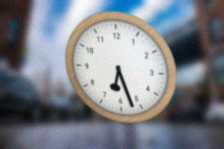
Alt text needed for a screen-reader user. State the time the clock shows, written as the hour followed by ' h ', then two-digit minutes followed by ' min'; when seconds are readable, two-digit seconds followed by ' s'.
6 h 27 min
